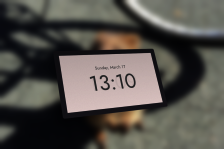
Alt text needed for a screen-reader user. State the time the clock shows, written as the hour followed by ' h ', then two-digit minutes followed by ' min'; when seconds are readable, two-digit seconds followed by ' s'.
13 h 10 min
